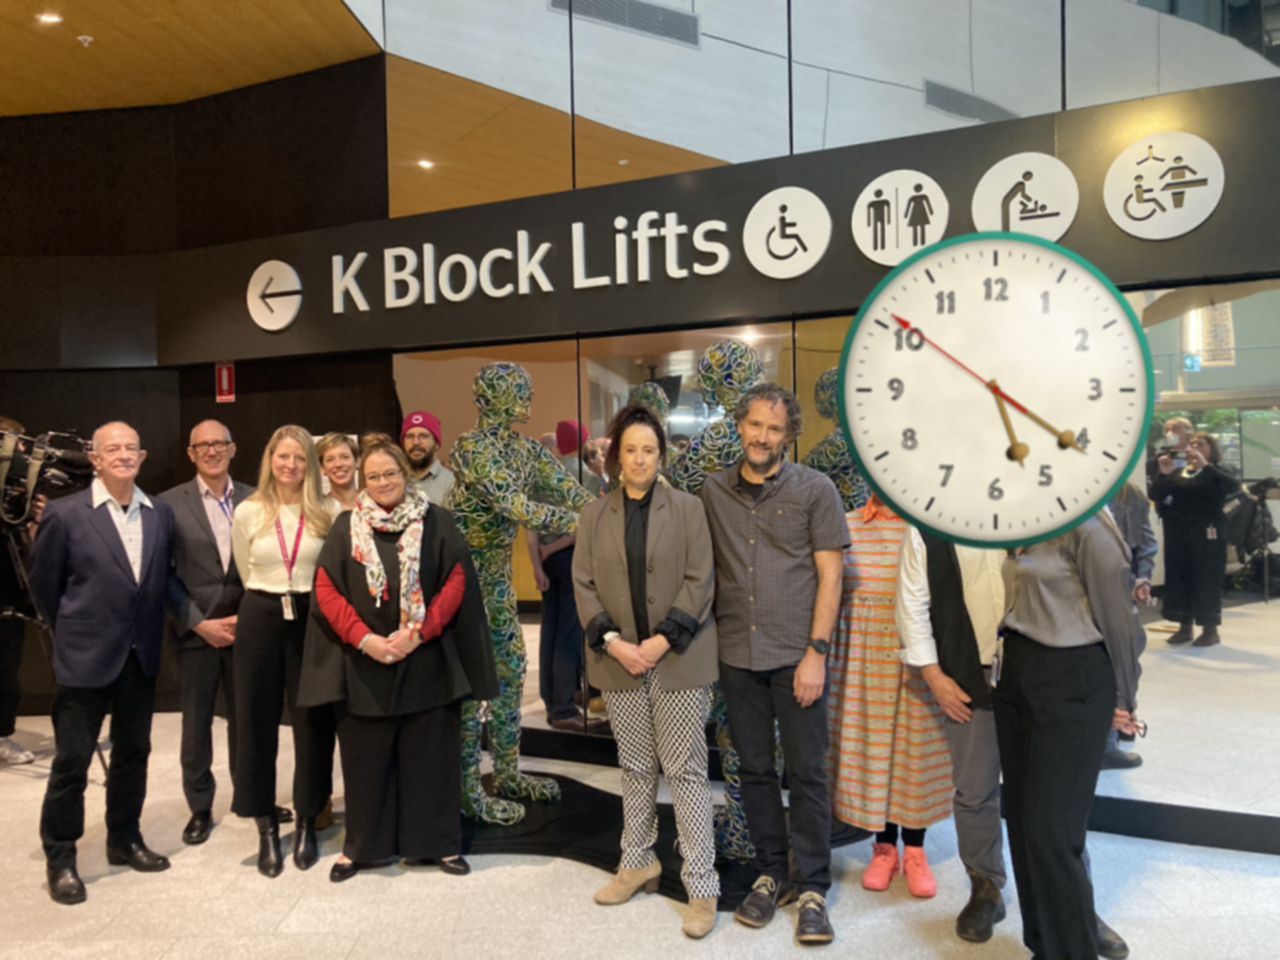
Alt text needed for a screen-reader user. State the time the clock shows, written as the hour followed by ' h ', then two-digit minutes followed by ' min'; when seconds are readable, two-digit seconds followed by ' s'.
5 h 20 min 51 s
